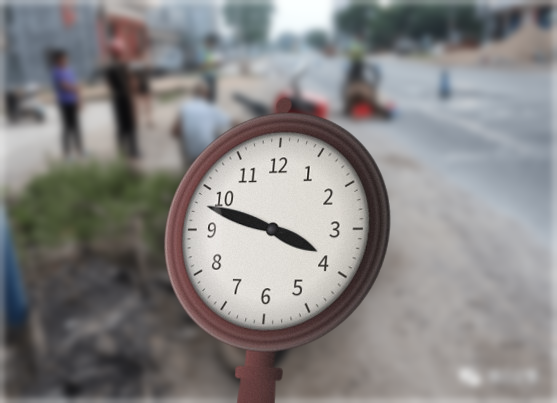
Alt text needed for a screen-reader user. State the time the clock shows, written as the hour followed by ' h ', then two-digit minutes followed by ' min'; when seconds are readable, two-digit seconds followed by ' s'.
3 h 48 min
